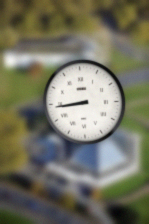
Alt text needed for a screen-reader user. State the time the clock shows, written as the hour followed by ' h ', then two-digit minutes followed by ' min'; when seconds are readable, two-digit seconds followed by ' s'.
8 h 44 min
